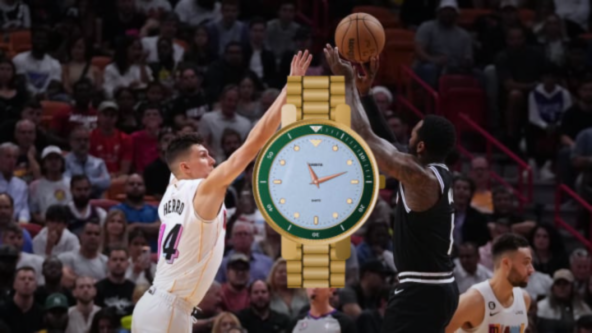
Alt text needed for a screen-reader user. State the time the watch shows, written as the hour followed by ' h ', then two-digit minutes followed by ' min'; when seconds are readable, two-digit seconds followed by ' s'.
11 h 12 min
